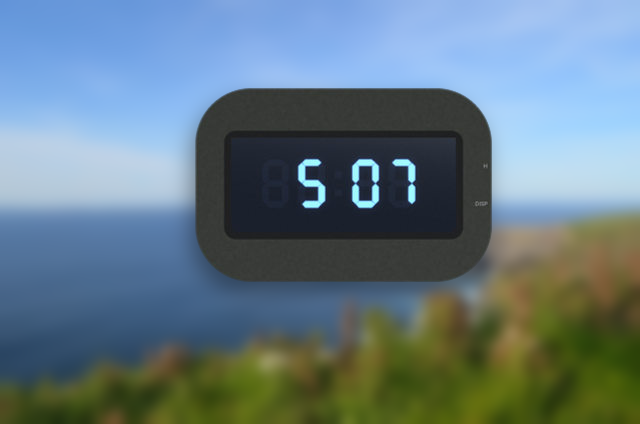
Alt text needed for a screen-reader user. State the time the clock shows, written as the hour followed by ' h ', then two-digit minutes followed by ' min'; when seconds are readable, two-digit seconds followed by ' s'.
5 h 07 min
